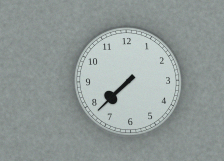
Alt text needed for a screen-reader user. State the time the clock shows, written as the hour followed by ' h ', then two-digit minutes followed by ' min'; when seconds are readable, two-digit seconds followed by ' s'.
7 h 38 min
